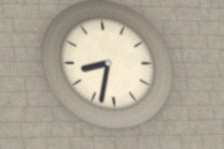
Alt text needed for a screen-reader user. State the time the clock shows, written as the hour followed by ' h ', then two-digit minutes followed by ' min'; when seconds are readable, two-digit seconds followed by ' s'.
8 h 33 min
